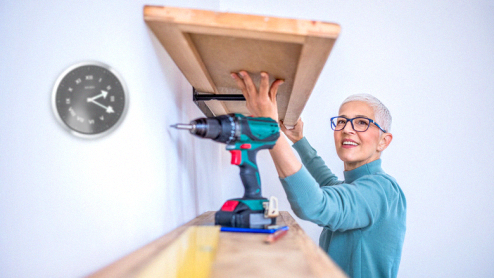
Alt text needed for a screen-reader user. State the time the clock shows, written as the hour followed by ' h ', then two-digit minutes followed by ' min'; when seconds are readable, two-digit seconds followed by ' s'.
2 h 20 min
